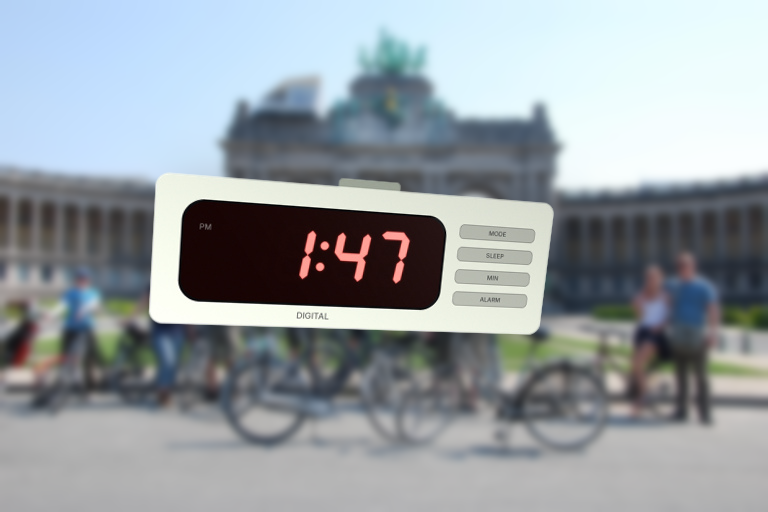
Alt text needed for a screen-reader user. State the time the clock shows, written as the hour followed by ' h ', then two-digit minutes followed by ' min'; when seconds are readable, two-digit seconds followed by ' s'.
1 h 47 min
